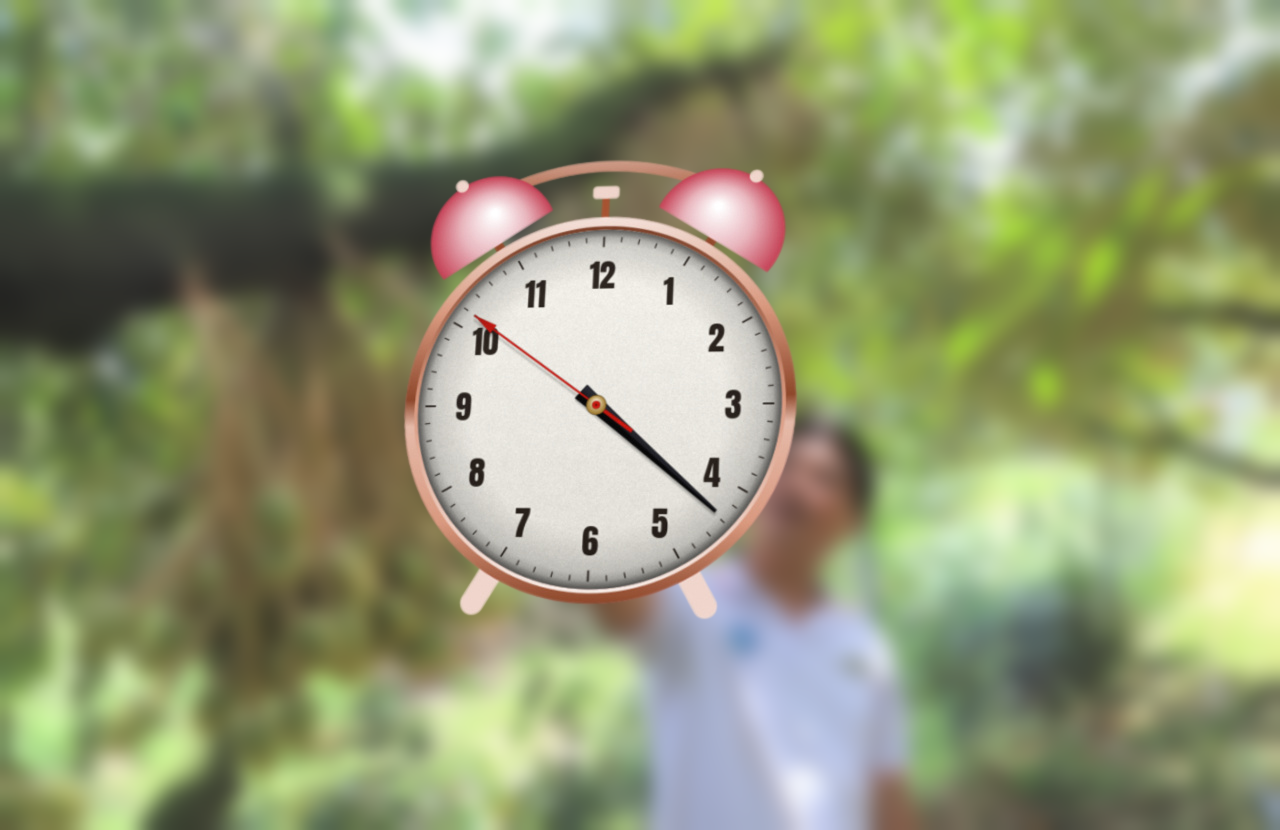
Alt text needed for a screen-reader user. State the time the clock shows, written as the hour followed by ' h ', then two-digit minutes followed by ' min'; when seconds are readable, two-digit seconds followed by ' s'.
4 h 21 min 51 s
